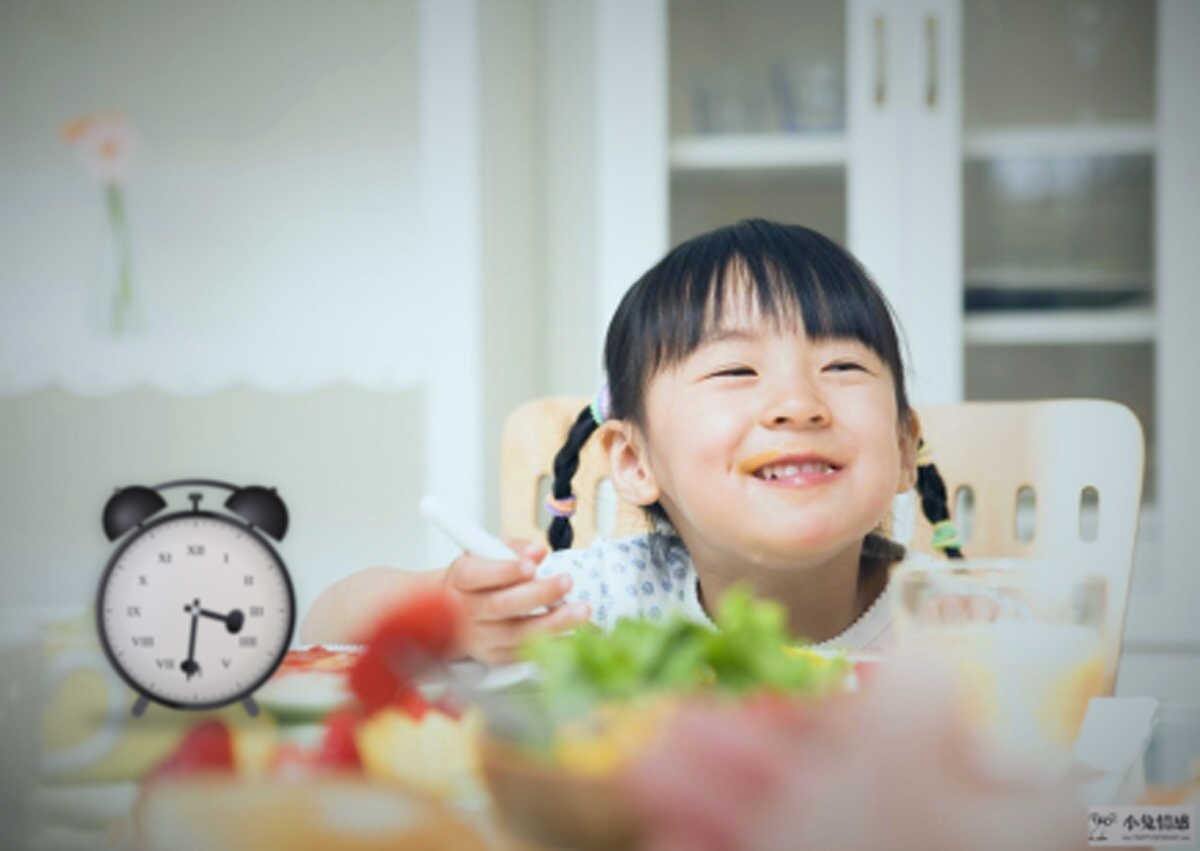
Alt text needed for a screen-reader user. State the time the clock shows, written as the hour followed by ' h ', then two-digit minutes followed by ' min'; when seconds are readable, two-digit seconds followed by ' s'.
3 h 31 min
